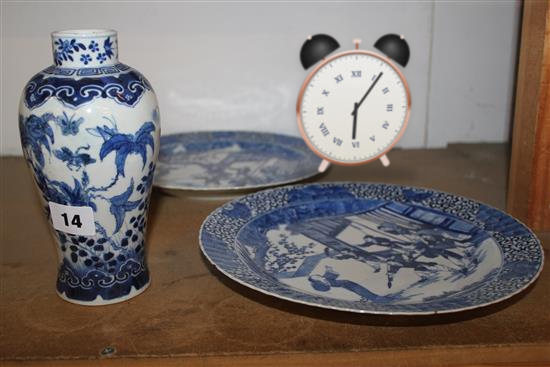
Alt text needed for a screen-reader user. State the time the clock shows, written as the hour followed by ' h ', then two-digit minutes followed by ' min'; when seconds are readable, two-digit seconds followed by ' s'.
6 h 06 min
